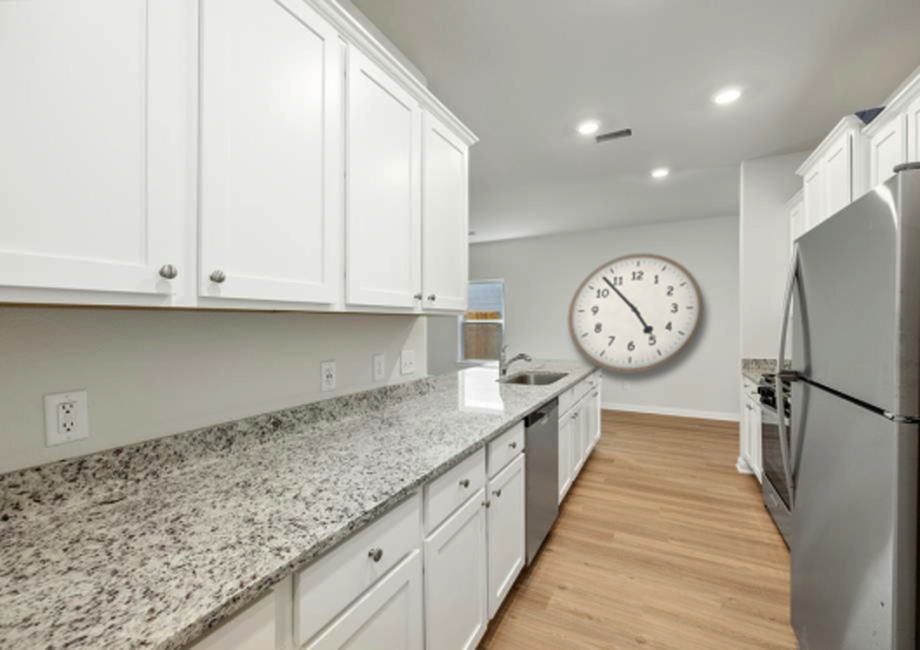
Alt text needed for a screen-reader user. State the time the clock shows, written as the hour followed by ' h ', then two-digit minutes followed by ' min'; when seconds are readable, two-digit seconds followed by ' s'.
4 h 53 min
